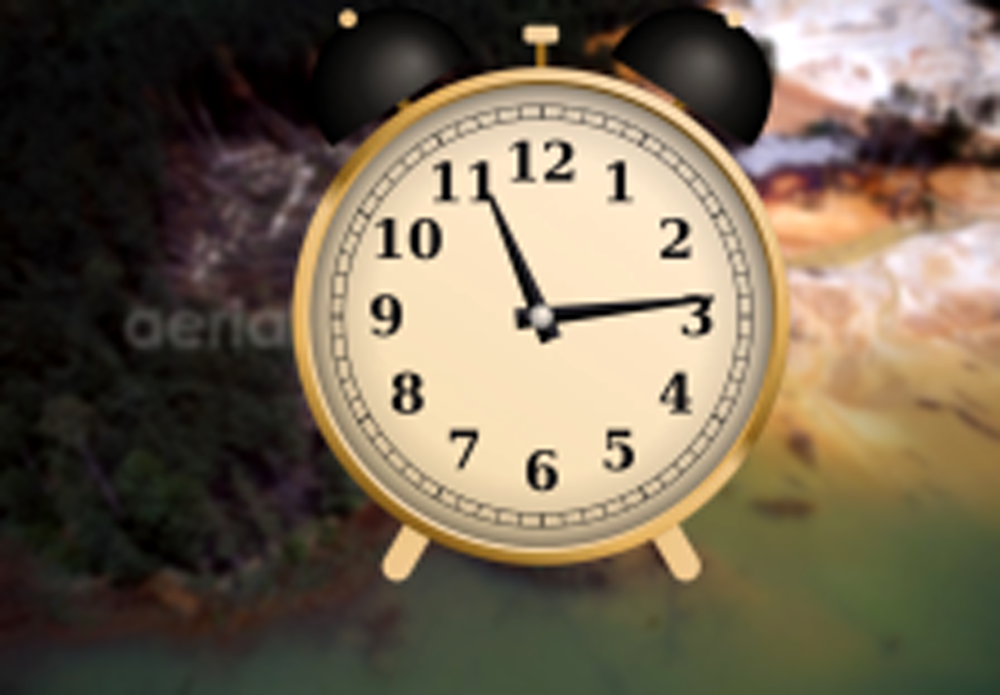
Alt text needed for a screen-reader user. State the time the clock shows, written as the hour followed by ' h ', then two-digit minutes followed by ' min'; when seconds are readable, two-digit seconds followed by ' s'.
11 h 14 min
